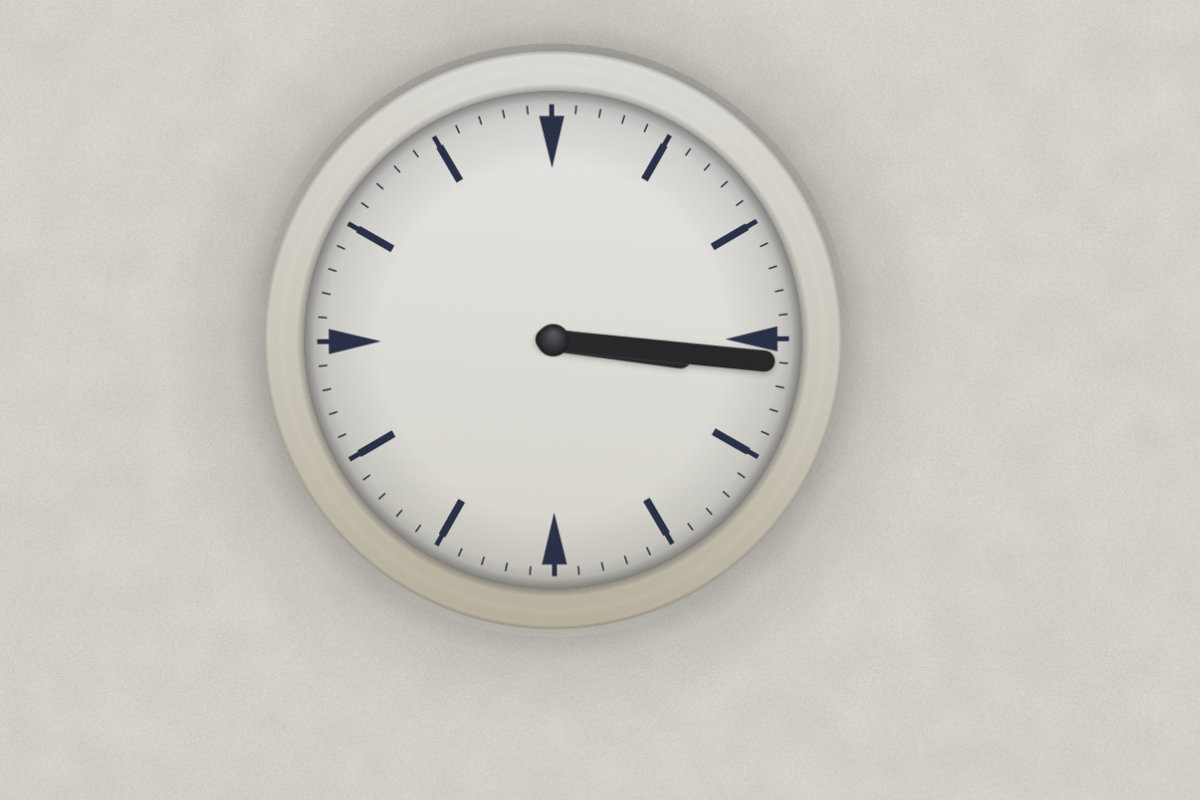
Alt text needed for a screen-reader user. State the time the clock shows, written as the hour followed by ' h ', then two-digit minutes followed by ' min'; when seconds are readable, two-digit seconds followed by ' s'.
3 h 16 min
